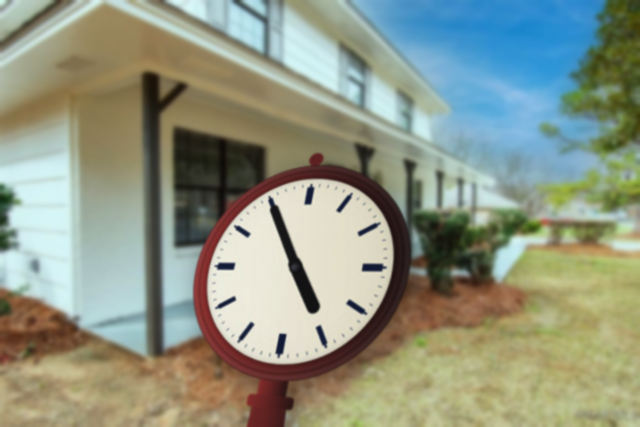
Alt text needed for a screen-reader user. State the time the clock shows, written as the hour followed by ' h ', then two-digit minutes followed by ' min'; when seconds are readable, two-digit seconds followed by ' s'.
4 h 55 min
